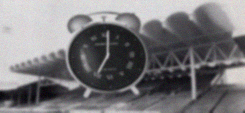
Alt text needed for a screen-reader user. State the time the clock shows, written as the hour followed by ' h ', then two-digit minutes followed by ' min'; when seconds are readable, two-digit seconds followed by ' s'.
7 h 01 min
